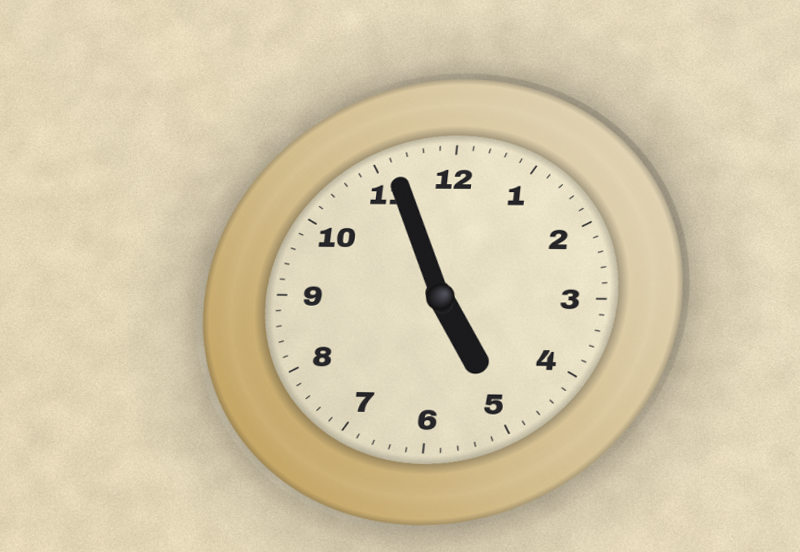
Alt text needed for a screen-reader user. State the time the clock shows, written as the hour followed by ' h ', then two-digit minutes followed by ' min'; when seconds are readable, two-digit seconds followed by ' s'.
4 h 56 min
